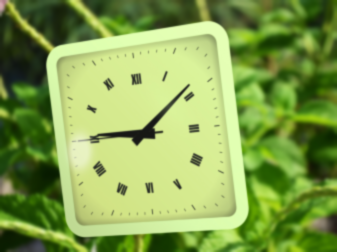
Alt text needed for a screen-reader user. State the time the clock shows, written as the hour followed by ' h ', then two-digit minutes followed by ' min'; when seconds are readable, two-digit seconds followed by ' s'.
9 h 08 min 45 s
